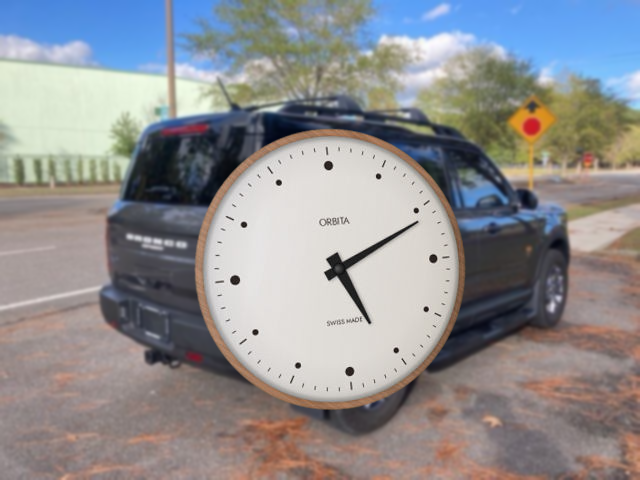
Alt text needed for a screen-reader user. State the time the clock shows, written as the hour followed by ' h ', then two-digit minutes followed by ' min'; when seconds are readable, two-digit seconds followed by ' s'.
5 h 11 min
